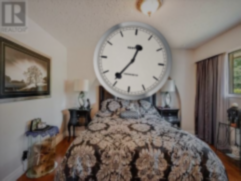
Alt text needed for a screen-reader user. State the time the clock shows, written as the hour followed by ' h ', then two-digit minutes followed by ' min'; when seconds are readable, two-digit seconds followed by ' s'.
12 h 36 min
